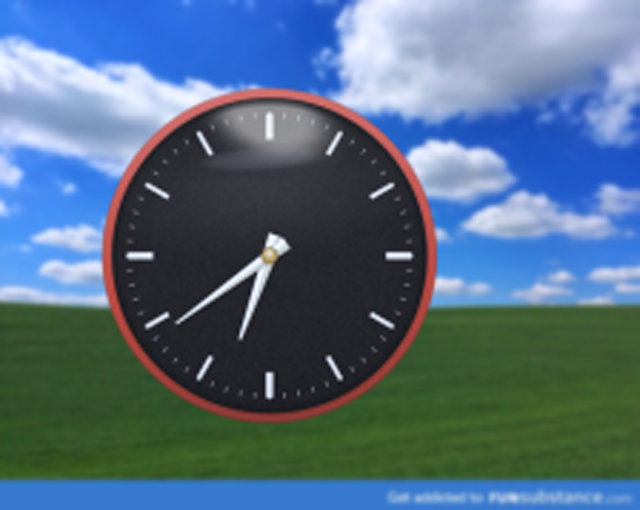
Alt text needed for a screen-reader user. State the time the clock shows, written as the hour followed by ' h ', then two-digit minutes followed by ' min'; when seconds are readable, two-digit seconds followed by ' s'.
6 h 39 min
